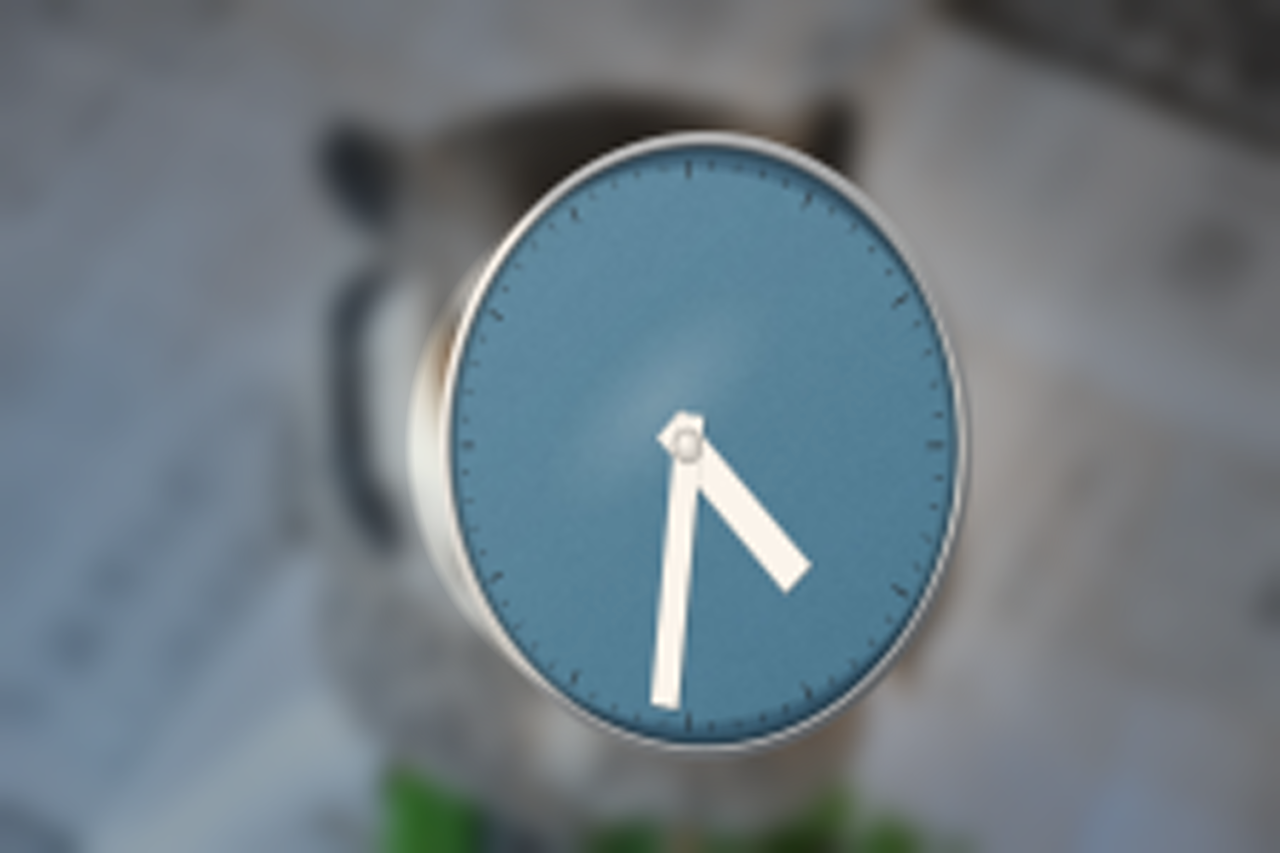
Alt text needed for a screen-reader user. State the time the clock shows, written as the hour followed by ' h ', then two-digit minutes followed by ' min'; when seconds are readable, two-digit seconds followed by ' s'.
4 h 31 min
